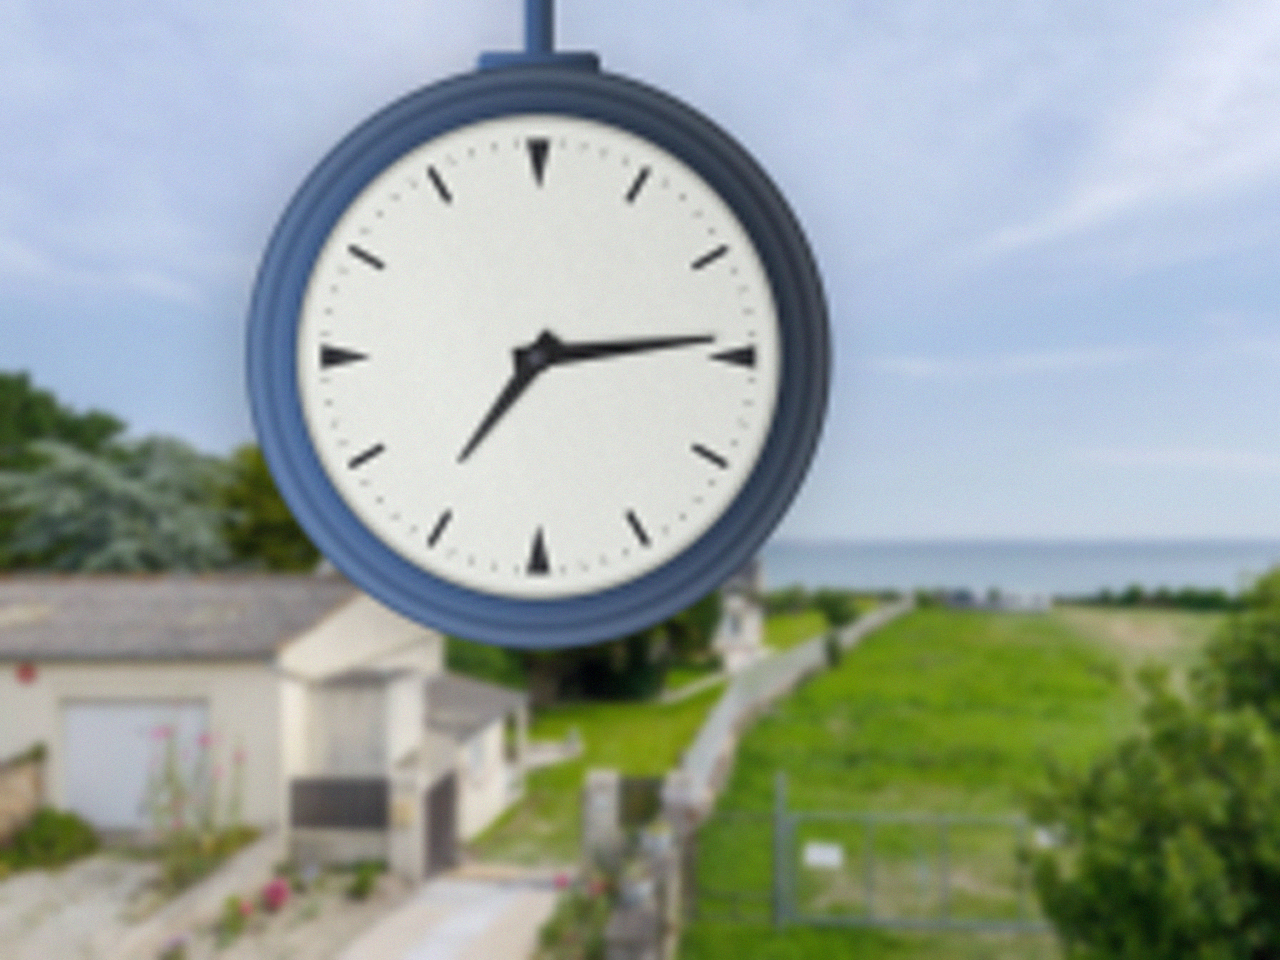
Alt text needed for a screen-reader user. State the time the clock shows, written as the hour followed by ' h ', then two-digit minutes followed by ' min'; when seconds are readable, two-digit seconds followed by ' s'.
7 h 14 min
